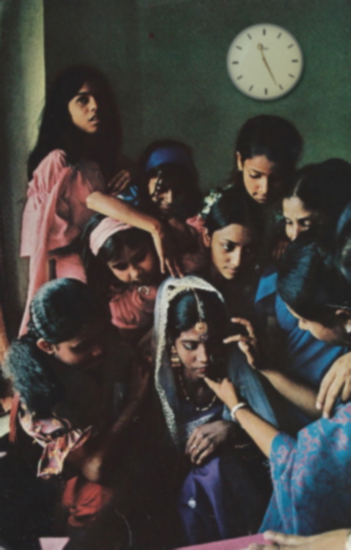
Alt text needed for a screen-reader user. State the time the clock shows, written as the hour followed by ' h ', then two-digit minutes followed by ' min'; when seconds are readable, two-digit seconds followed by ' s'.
11 h 26 min
